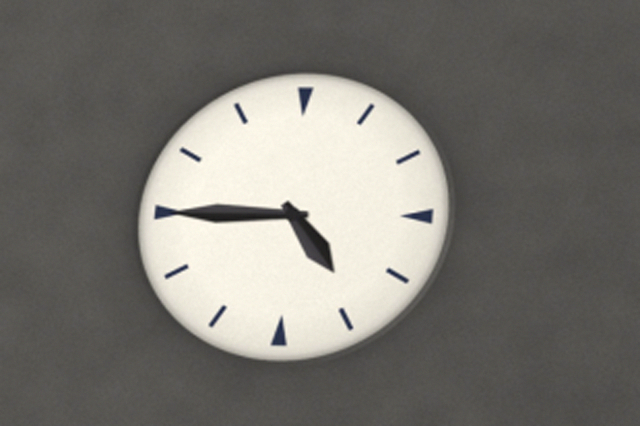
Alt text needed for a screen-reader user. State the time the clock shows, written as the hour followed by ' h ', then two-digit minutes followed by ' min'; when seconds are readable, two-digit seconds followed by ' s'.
4 h 45 min
